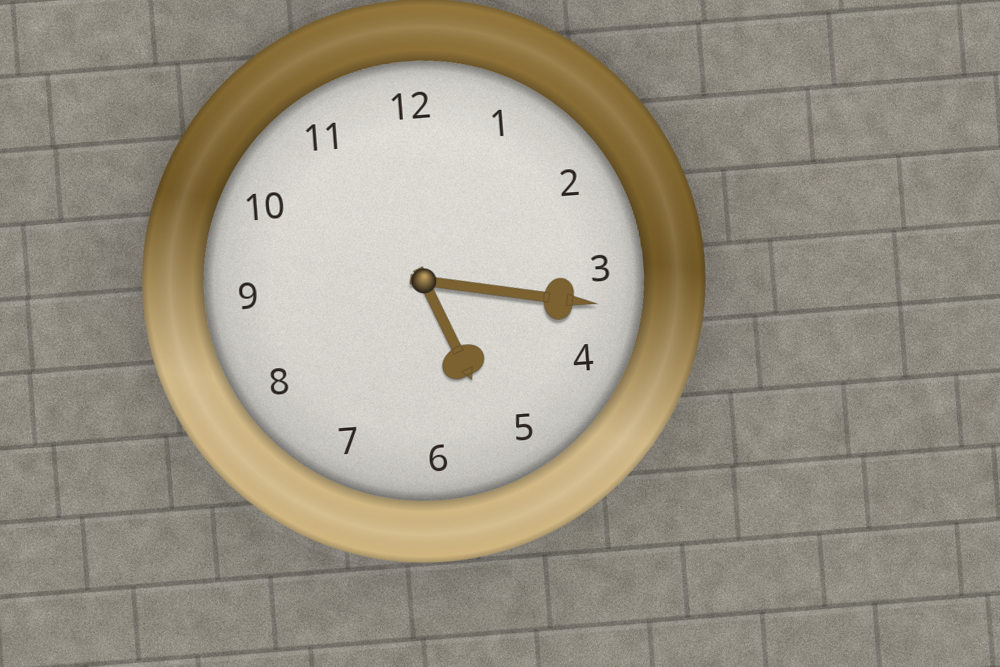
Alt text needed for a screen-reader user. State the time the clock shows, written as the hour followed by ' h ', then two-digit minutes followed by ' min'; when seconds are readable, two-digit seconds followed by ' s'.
5 h 17 min
